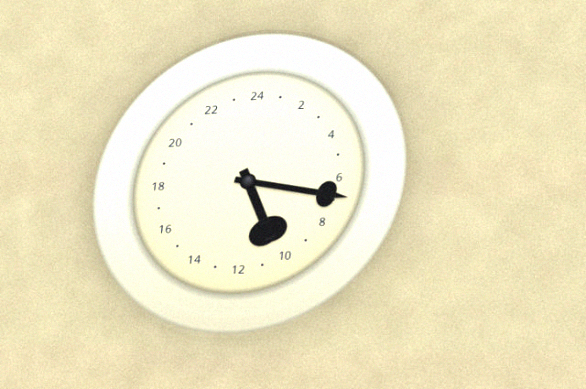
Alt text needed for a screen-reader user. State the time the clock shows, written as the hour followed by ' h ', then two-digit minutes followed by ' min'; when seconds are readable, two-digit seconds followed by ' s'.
10 h 17 min
